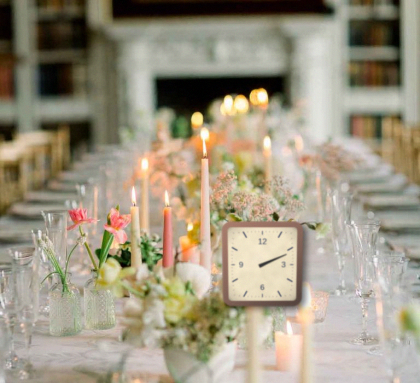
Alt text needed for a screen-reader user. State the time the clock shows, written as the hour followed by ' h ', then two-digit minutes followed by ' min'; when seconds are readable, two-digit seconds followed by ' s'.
2 h 11 min
